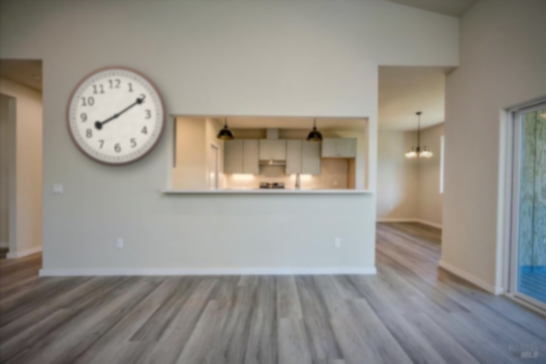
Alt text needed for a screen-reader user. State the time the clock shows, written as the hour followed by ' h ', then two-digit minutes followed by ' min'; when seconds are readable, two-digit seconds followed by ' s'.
8 h 10 min
